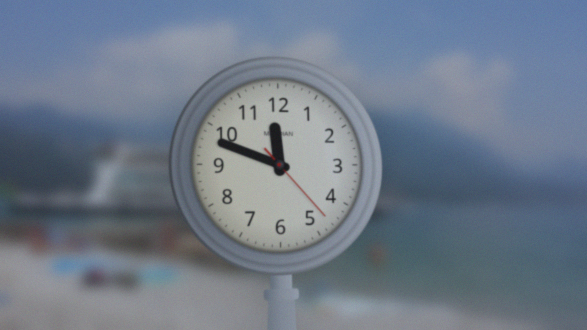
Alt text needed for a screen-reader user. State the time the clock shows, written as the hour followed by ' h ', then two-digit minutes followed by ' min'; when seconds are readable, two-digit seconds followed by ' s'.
11 h 48 min 23 s
